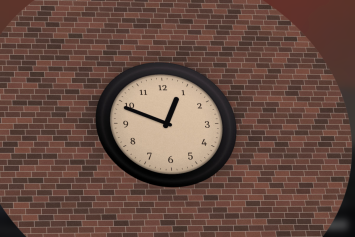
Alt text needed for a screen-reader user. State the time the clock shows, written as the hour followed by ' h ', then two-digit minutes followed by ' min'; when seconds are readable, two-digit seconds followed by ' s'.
12 h 49 min
